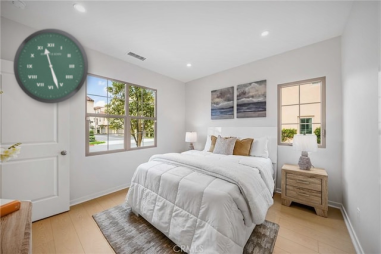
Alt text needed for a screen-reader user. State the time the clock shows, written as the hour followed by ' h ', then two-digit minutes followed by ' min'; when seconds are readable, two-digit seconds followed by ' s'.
11 h 27 min
